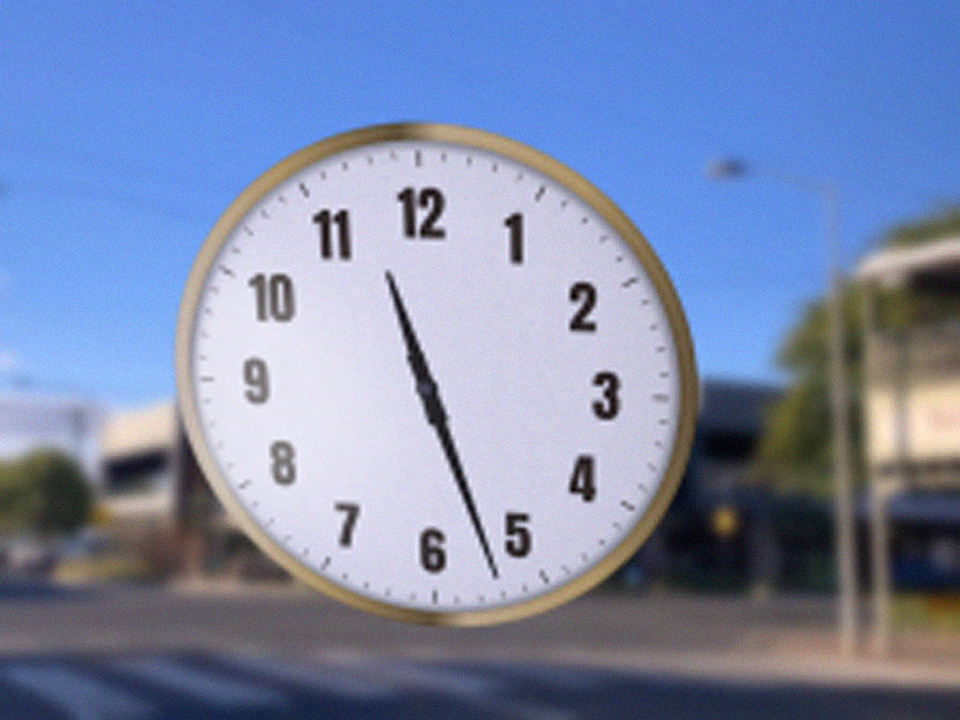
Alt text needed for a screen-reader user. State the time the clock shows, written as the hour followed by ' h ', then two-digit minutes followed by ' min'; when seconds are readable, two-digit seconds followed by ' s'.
11 h 27 min
